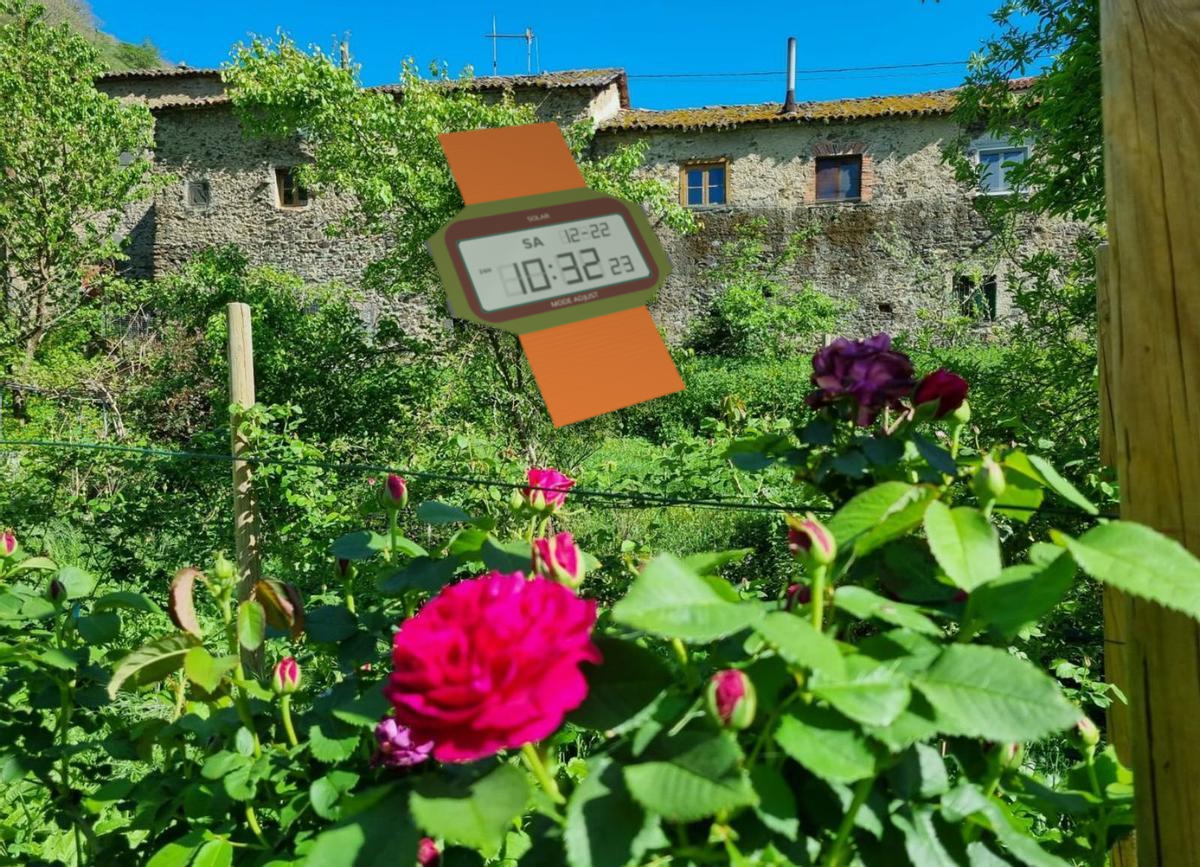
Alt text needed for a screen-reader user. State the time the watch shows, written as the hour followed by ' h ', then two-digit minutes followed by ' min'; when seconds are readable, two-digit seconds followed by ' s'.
10 h 32 min 23 s
